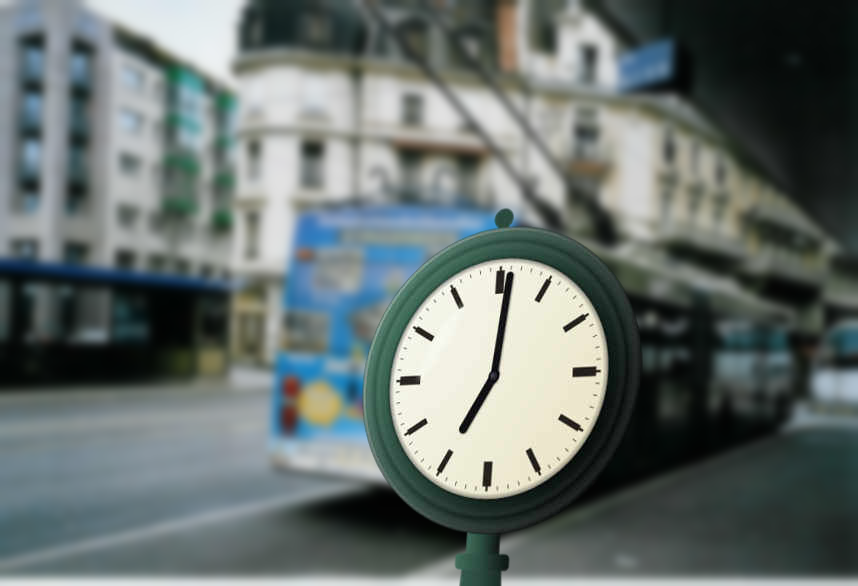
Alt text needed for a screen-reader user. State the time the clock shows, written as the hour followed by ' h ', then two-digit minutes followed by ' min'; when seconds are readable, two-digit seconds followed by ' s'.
7 h 01 min
